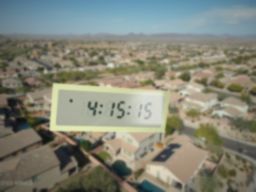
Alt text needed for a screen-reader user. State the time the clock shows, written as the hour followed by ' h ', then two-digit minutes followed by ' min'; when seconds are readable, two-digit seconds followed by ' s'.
4 h 15 min 15 s
